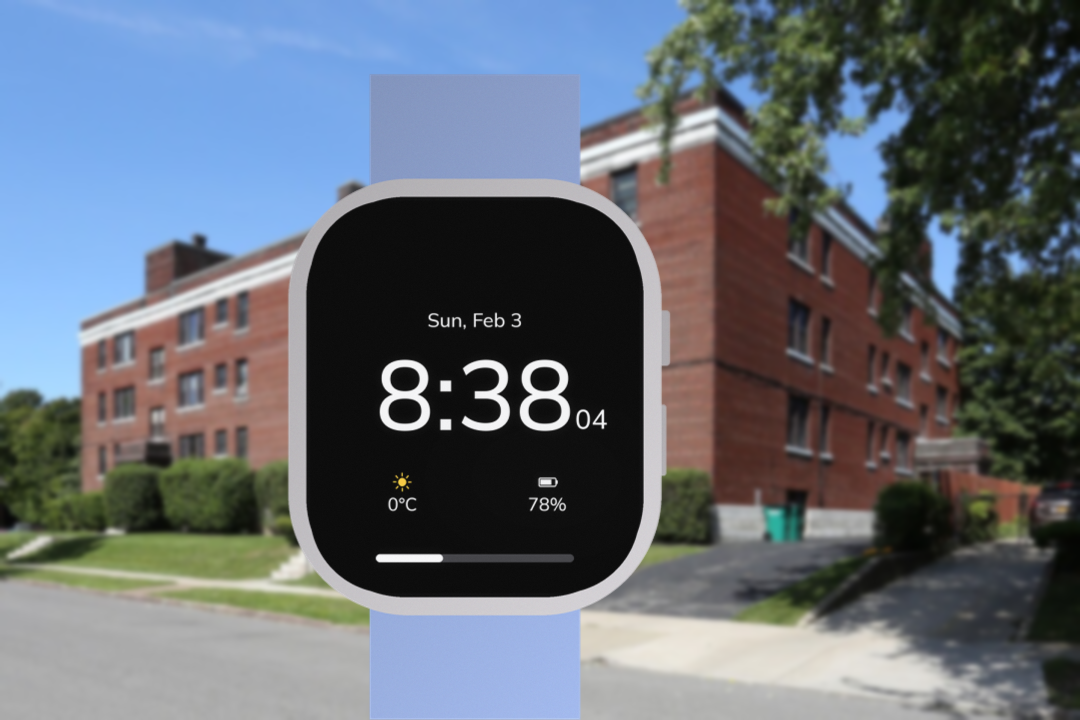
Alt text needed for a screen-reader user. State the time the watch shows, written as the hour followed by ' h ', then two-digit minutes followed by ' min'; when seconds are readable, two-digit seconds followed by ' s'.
8 h 38 min 04 s
